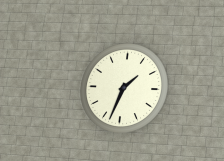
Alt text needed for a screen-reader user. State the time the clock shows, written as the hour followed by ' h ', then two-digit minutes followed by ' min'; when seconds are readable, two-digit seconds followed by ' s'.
1 h 33 min
